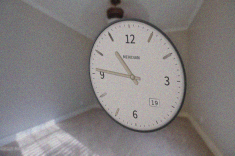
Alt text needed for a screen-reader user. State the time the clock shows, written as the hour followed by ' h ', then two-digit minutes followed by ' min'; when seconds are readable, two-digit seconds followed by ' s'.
10 h 46 min
